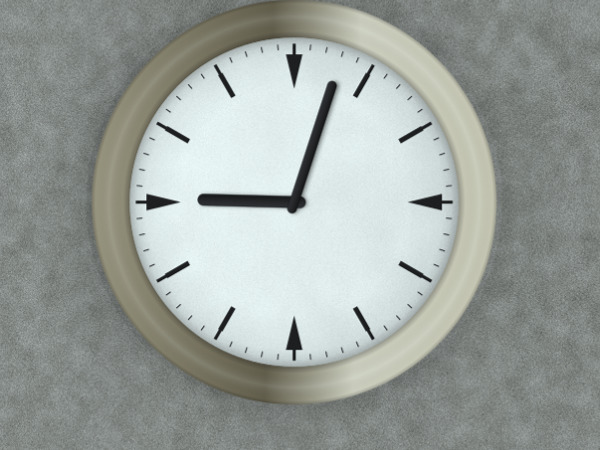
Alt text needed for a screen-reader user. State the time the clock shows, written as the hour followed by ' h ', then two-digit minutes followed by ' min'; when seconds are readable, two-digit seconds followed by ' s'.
9 h 03 min
